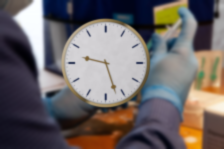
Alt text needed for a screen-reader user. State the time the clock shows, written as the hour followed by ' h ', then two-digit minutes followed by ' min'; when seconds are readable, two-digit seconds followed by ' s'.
9 h 27 min
